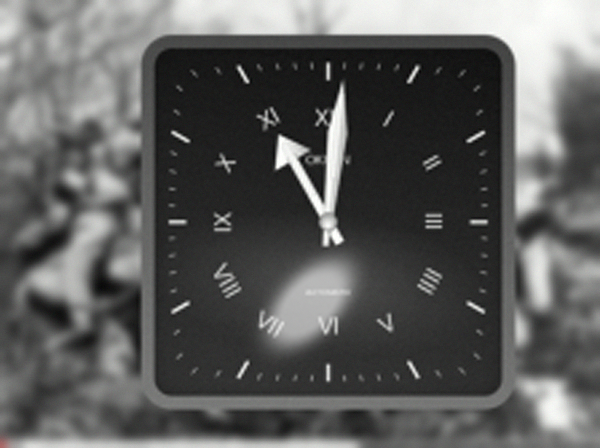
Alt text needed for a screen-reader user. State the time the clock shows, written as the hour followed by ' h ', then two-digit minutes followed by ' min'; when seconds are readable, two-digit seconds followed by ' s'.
11 h 01 min
